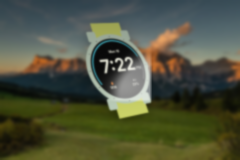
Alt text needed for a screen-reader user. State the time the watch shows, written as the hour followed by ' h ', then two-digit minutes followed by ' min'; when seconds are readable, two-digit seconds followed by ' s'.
7 h 22 min
